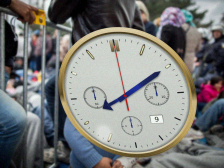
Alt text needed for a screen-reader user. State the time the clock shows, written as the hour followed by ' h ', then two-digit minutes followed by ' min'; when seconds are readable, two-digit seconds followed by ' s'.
8 h 10 min
